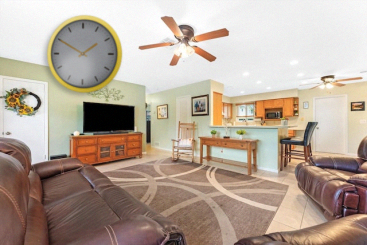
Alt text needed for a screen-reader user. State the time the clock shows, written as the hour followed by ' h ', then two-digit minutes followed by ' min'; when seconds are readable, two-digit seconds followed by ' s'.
1 h 50 min
